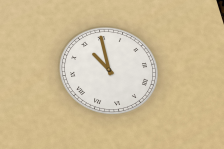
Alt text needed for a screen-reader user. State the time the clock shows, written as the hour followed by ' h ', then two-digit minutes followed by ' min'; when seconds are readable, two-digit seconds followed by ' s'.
11 h 00 min
